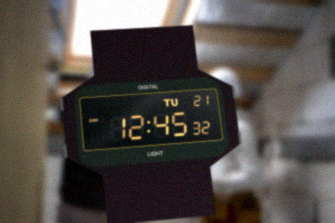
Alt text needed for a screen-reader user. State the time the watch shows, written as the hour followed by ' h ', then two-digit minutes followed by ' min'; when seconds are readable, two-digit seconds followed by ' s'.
12 h 45 min 32 s
